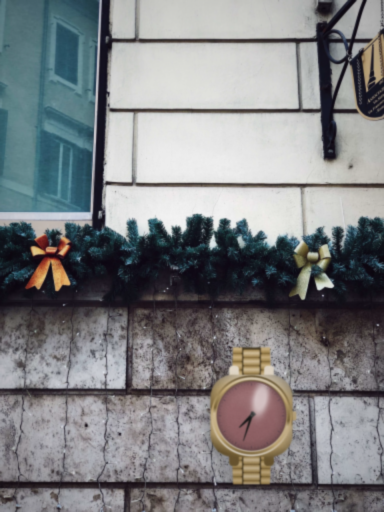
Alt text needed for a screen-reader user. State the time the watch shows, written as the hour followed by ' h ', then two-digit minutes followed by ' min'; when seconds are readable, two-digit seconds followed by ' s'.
7 h 33 min
